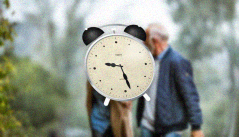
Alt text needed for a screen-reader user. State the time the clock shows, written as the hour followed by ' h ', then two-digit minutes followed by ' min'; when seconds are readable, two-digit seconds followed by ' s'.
9 h 28 min
